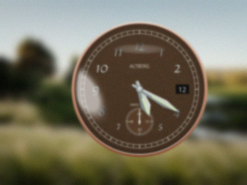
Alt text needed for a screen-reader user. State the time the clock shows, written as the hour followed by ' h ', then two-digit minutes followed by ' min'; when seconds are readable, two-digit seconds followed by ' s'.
5 h 20 min
